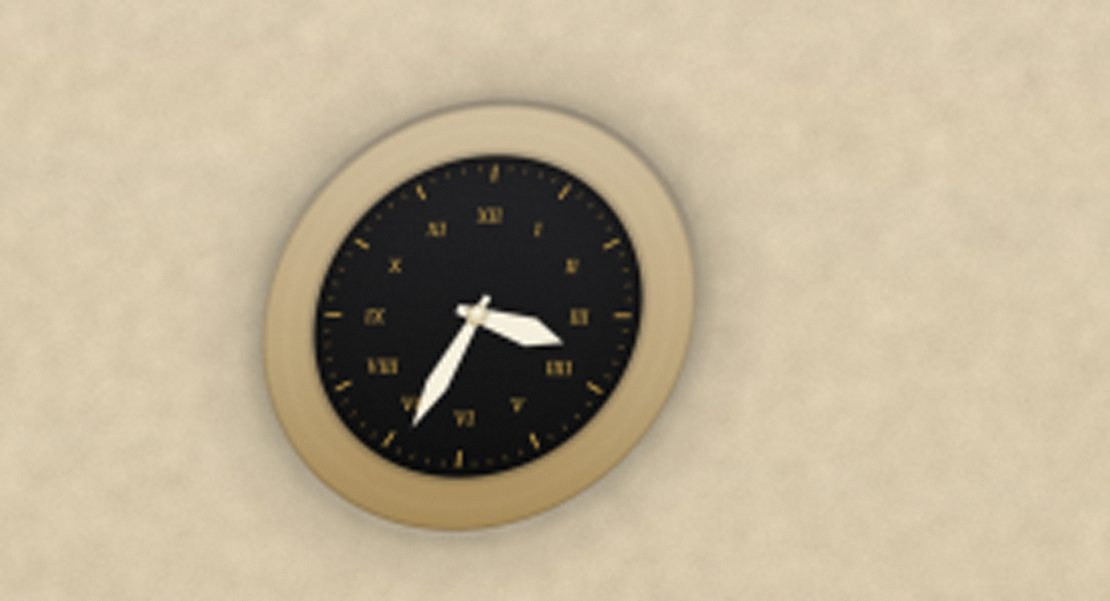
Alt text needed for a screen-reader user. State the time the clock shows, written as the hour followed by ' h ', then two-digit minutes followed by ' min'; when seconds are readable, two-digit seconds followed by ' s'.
3 h 34 min
